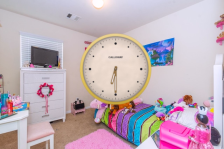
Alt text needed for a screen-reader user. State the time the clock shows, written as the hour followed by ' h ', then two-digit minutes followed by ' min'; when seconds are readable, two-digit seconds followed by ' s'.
6 h 30 min
